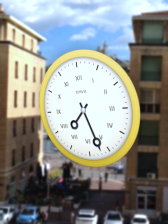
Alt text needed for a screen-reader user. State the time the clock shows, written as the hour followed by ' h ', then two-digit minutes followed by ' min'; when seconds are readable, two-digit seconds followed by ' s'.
7 h 27 min
